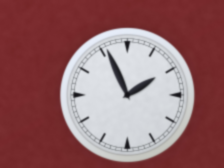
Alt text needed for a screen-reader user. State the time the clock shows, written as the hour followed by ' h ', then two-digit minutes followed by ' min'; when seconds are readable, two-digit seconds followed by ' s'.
1 h 56 min
